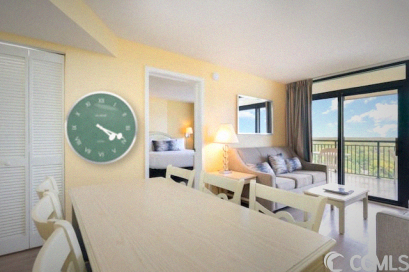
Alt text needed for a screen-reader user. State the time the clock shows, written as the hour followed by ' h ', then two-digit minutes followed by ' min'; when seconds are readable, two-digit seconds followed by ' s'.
4 h 19 min
